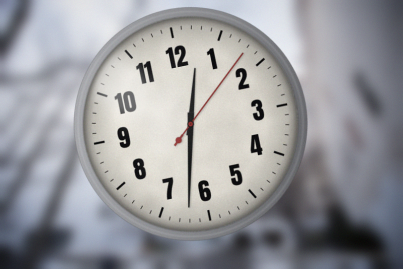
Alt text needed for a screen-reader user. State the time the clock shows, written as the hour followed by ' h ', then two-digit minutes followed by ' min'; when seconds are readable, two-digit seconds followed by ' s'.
12 h 32 min 08 s
